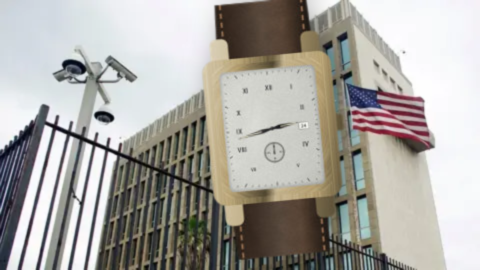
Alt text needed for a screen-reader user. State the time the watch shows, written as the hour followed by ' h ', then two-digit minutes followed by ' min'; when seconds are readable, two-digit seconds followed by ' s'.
2 h 43 min
